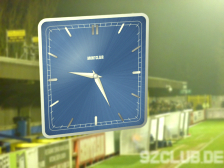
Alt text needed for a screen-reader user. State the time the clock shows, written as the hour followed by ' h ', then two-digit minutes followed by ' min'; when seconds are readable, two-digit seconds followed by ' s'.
9 h 26 min
